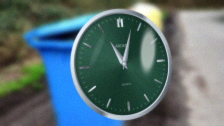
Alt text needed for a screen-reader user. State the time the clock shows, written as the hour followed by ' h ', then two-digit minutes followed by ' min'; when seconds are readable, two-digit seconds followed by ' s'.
11 h 03 min
